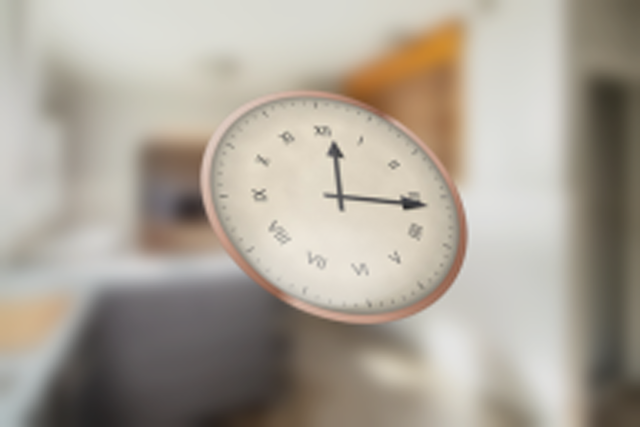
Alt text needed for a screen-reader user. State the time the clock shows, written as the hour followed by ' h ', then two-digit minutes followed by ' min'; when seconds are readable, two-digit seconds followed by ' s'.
12 h 16 min
